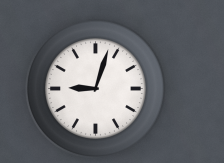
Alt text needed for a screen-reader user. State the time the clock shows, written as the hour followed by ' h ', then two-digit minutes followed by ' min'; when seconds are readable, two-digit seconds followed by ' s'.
9 h 03 min
